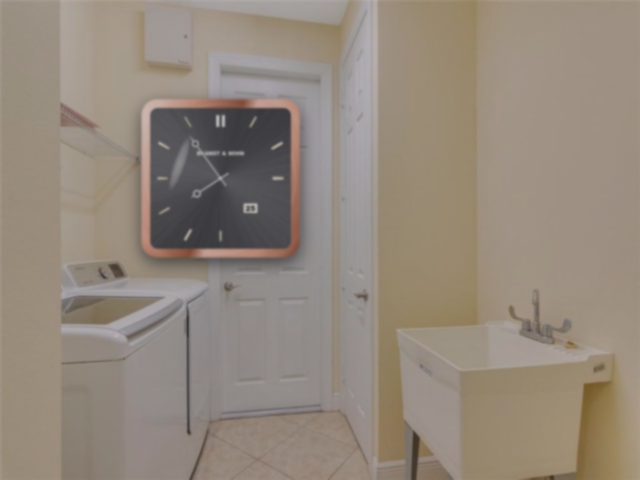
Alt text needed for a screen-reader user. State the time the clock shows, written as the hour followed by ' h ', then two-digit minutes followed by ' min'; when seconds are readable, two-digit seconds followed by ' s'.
7 h 54 min
